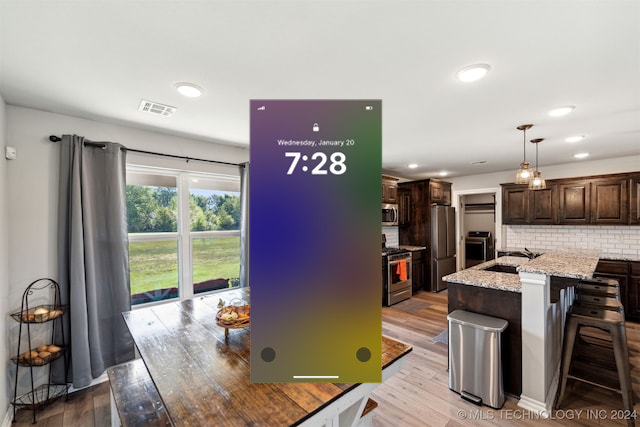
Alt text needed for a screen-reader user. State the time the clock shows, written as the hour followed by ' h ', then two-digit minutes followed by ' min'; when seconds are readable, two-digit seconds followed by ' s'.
7 h 28 min
